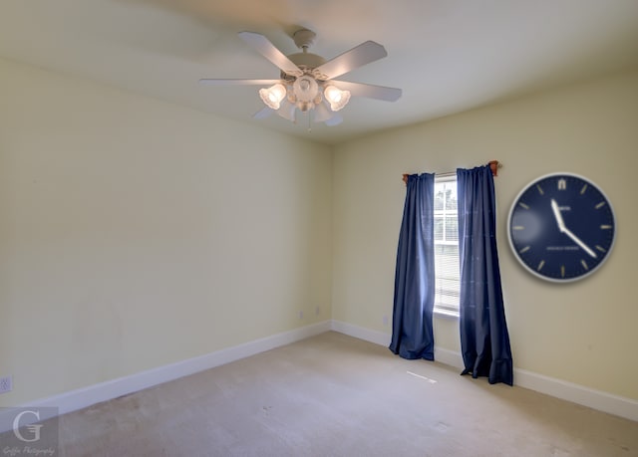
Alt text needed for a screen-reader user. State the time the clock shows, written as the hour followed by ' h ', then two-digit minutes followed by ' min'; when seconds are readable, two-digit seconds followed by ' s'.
11 h 22 min
